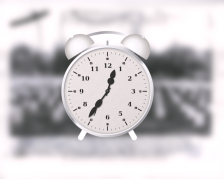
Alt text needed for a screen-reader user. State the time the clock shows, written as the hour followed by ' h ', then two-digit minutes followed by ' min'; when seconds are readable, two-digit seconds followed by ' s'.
12 h 36 min
